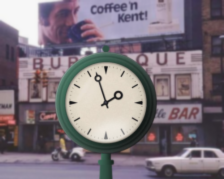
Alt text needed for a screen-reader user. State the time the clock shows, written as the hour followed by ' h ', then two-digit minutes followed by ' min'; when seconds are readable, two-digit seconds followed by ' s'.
1 h 57 min
